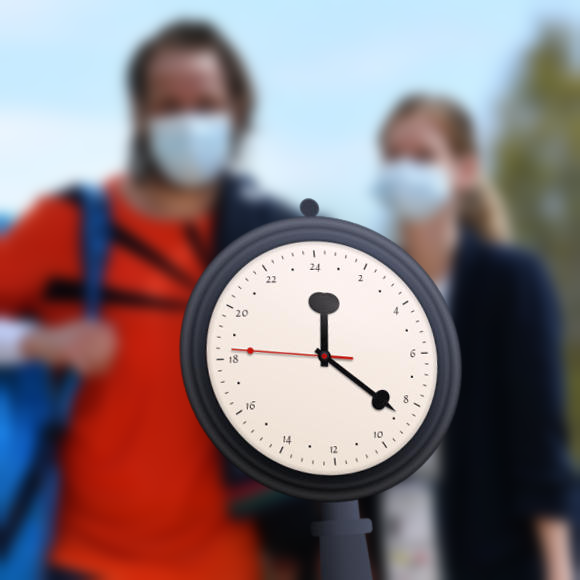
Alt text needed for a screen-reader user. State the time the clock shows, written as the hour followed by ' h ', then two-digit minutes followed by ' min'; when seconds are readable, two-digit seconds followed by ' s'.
0 h 21 min 46 s
